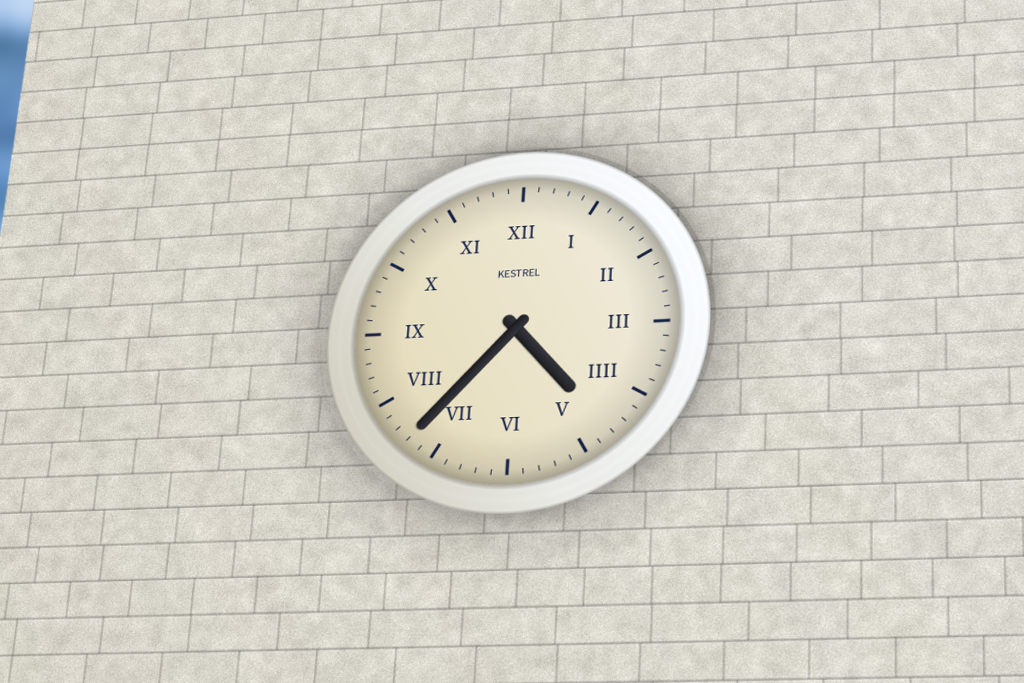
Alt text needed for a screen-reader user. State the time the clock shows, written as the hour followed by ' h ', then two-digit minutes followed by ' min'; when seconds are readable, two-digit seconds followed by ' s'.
4 h 37 min
